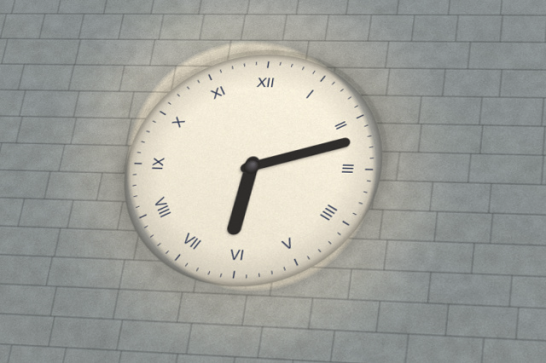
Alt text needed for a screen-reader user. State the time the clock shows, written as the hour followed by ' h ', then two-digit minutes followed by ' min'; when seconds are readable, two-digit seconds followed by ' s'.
6 h 12 min
